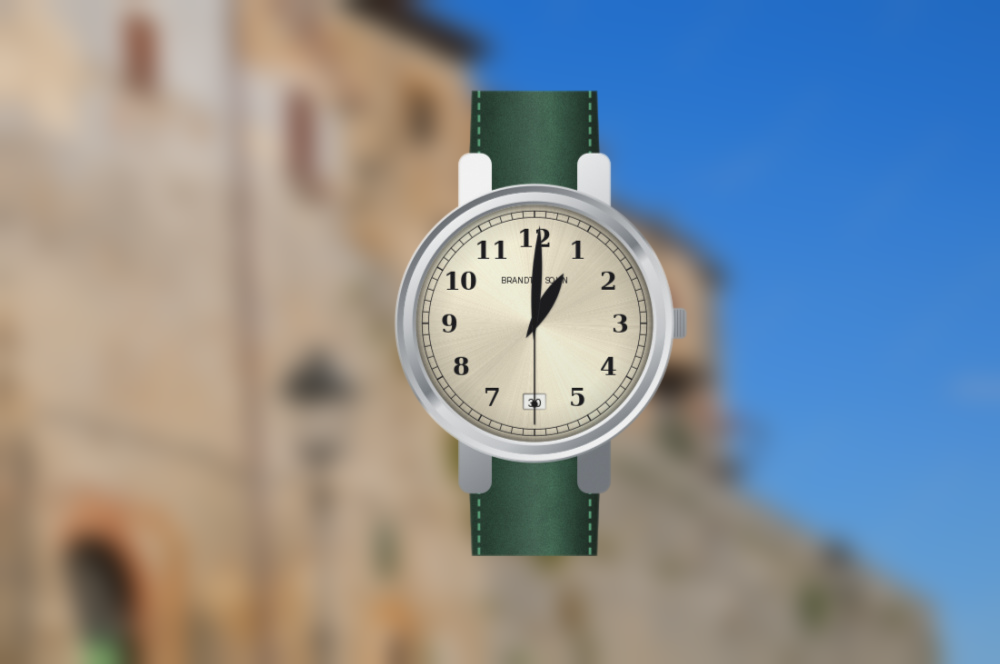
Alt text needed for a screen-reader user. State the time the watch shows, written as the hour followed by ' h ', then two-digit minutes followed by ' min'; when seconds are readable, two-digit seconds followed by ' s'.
1 h 00 min 30 s
